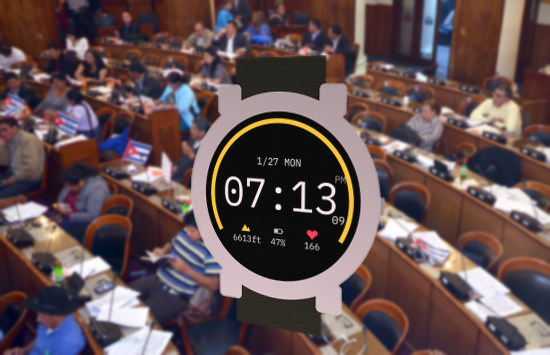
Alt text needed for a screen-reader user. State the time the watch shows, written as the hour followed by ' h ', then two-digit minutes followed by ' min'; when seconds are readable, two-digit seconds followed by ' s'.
7 h 13 min 09 s
